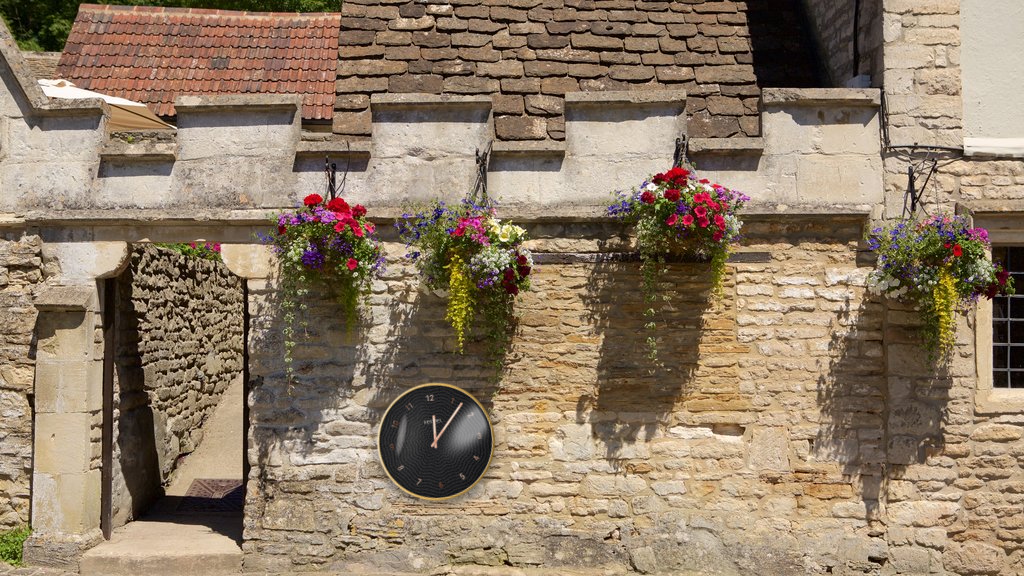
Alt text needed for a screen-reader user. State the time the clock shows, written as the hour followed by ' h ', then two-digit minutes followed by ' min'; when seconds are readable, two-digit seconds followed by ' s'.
12 h 07 min
